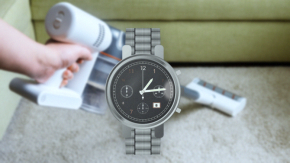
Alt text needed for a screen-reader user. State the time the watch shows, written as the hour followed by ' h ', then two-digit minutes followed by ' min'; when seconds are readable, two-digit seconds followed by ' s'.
1 h 14 min
